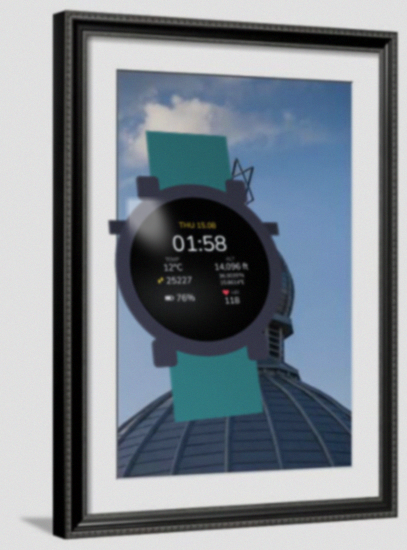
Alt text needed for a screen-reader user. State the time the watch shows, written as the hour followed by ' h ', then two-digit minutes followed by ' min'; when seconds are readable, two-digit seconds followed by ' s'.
1 h 58 min
